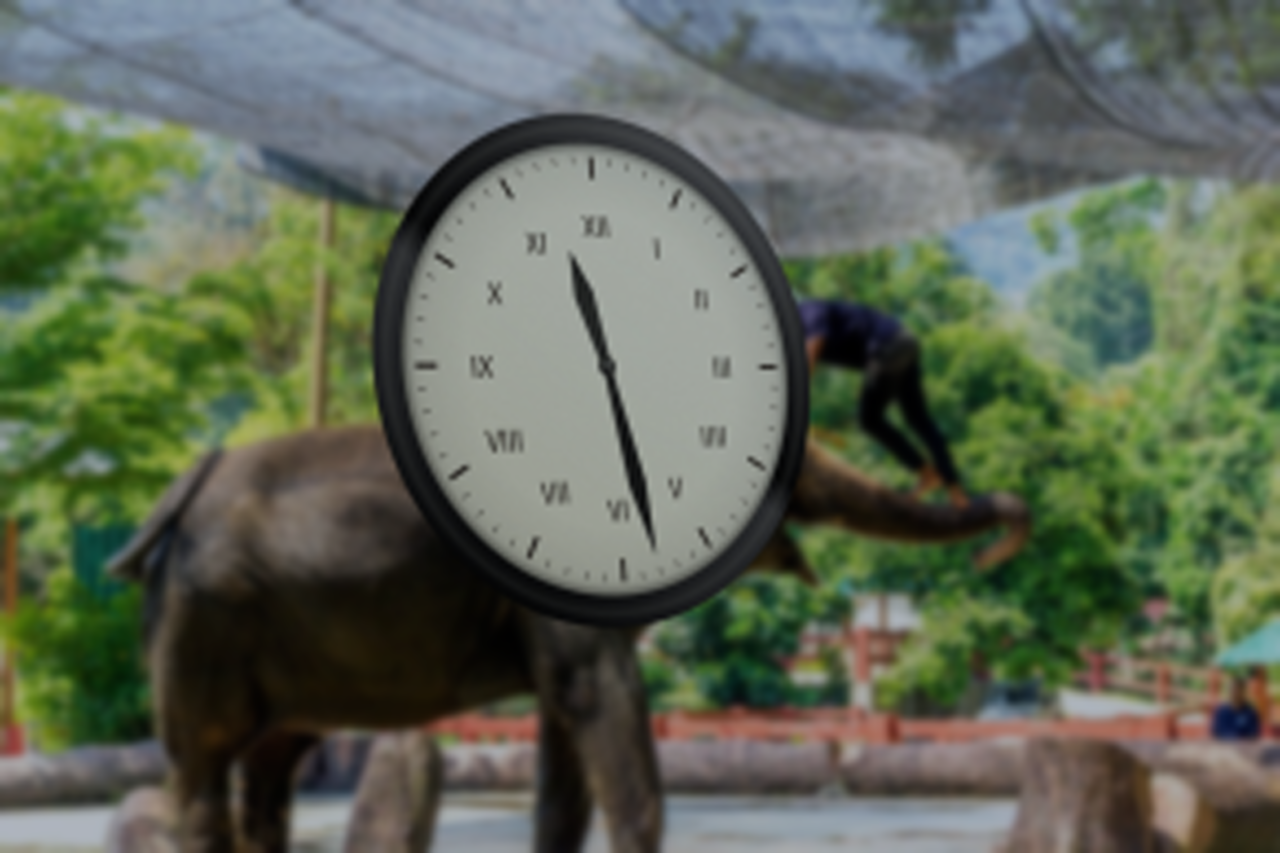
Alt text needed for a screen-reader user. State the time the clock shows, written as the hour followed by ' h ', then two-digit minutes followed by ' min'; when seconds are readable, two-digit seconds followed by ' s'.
11 h 28 min
